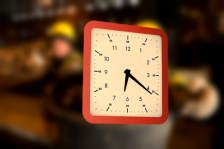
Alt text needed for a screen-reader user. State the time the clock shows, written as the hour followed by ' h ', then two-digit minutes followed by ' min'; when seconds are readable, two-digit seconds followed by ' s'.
6 h 21 min
